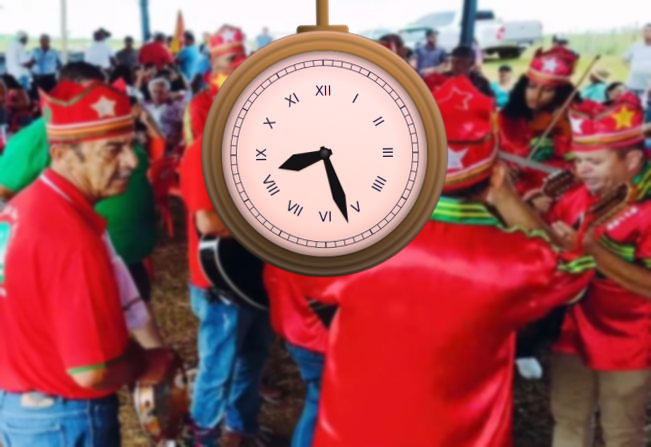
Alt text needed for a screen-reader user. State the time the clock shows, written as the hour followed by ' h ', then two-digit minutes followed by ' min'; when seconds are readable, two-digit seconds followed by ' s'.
8 h 27 min
